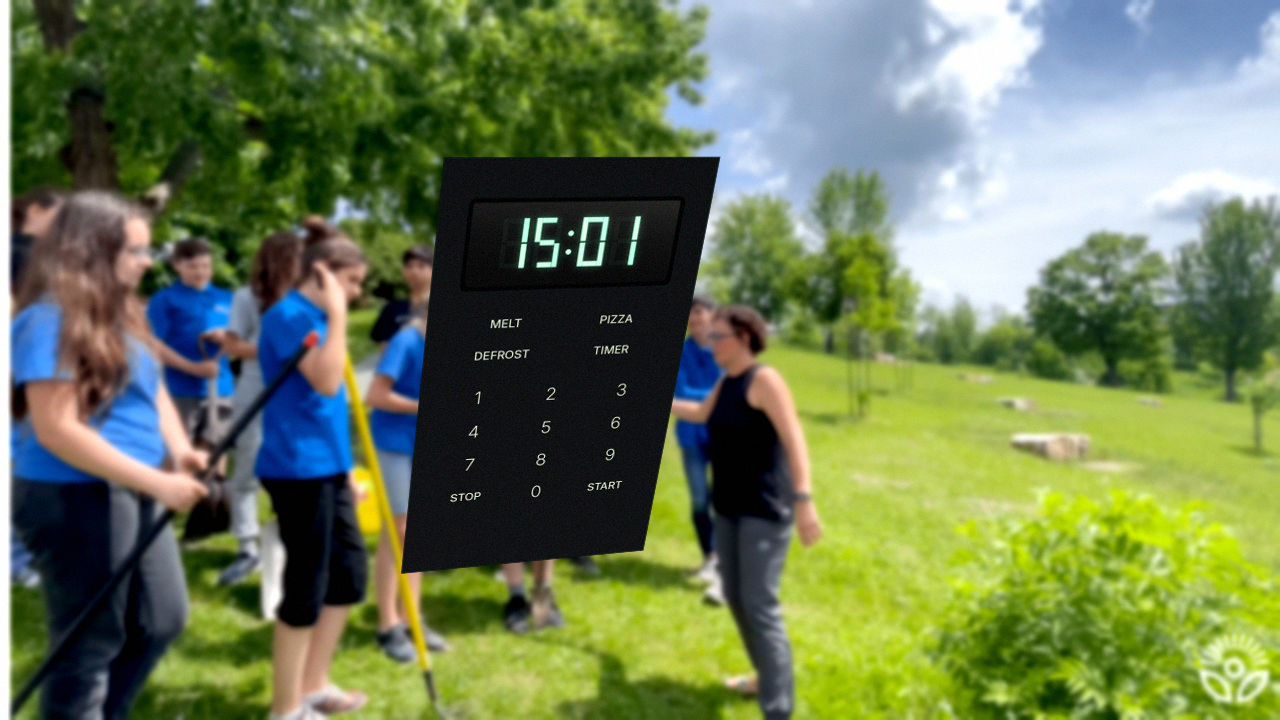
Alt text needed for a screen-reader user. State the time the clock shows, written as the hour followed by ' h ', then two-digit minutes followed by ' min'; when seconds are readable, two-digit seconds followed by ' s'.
15 h 01 min
